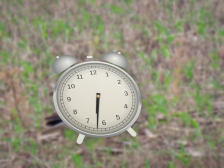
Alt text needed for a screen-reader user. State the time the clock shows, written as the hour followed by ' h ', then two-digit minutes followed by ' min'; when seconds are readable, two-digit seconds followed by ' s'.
6 h 32 min
